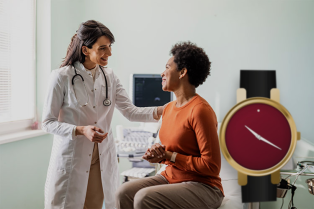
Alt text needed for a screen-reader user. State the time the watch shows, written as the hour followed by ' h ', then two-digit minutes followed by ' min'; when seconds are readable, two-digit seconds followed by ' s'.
10 h 20 min
